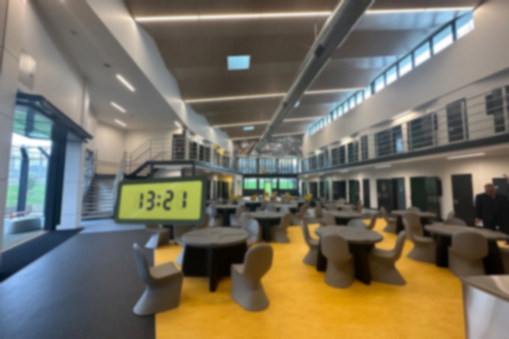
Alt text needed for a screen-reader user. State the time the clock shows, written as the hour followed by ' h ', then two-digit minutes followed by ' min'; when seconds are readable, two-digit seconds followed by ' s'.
13 h 21 min
